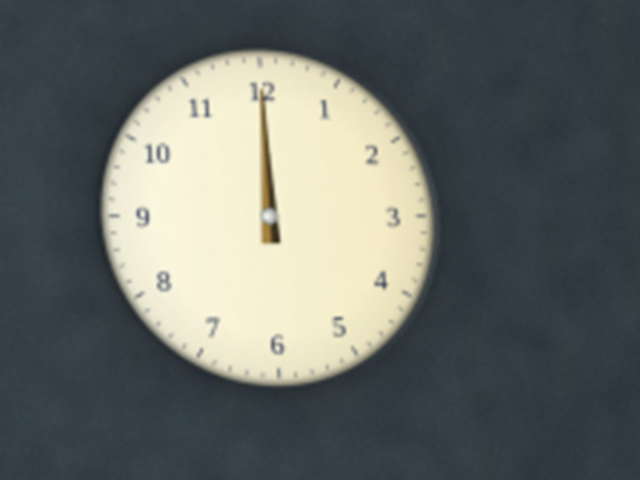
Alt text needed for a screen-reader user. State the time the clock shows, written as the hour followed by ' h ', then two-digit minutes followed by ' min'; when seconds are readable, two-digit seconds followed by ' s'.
12 h 00 min
